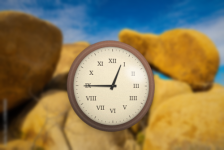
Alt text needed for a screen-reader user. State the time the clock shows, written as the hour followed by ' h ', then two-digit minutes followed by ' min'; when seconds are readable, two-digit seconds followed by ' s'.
12 h 45 min
